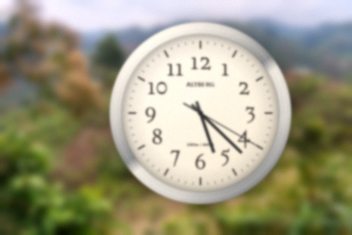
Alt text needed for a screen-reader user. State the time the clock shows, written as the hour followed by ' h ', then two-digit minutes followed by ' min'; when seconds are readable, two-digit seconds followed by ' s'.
5 h 22 min 20 s
